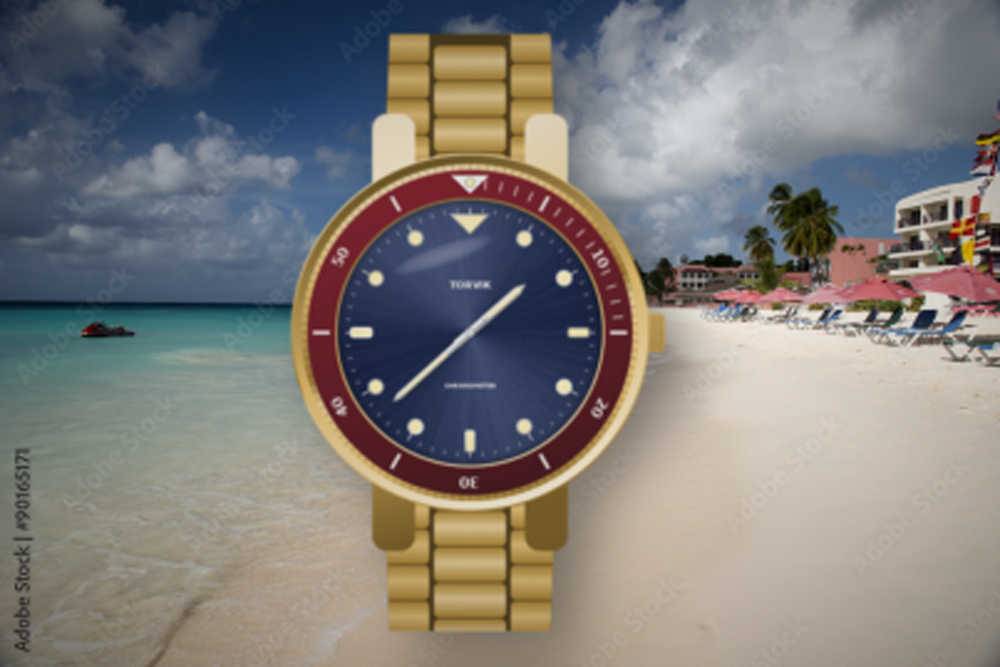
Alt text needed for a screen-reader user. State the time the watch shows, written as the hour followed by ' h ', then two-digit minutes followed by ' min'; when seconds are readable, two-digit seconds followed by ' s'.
1 h 38 min
